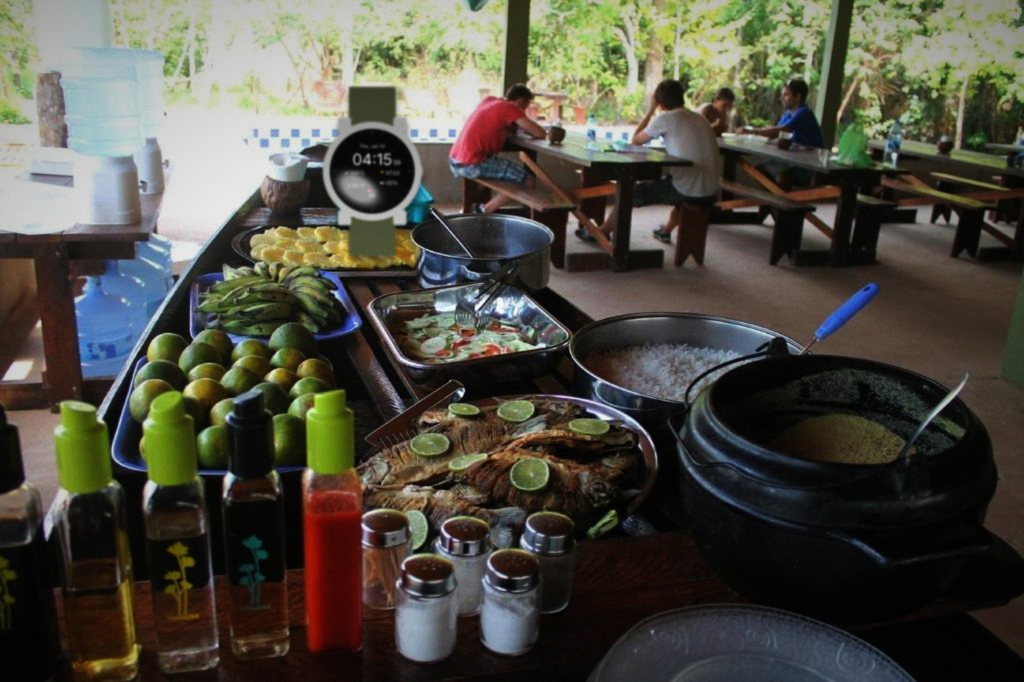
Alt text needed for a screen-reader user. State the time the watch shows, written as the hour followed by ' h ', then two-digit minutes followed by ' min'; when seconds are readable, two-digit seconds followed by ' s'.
4 h 15 min
